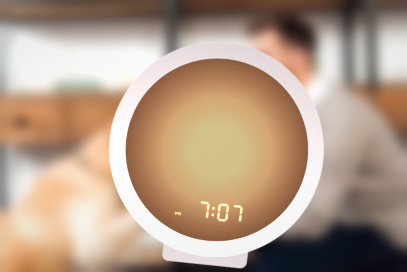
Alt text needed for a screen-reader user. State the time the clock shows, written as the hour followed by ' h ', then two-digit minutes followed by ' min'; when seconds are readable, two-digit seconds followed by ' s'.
7 h 07 min
